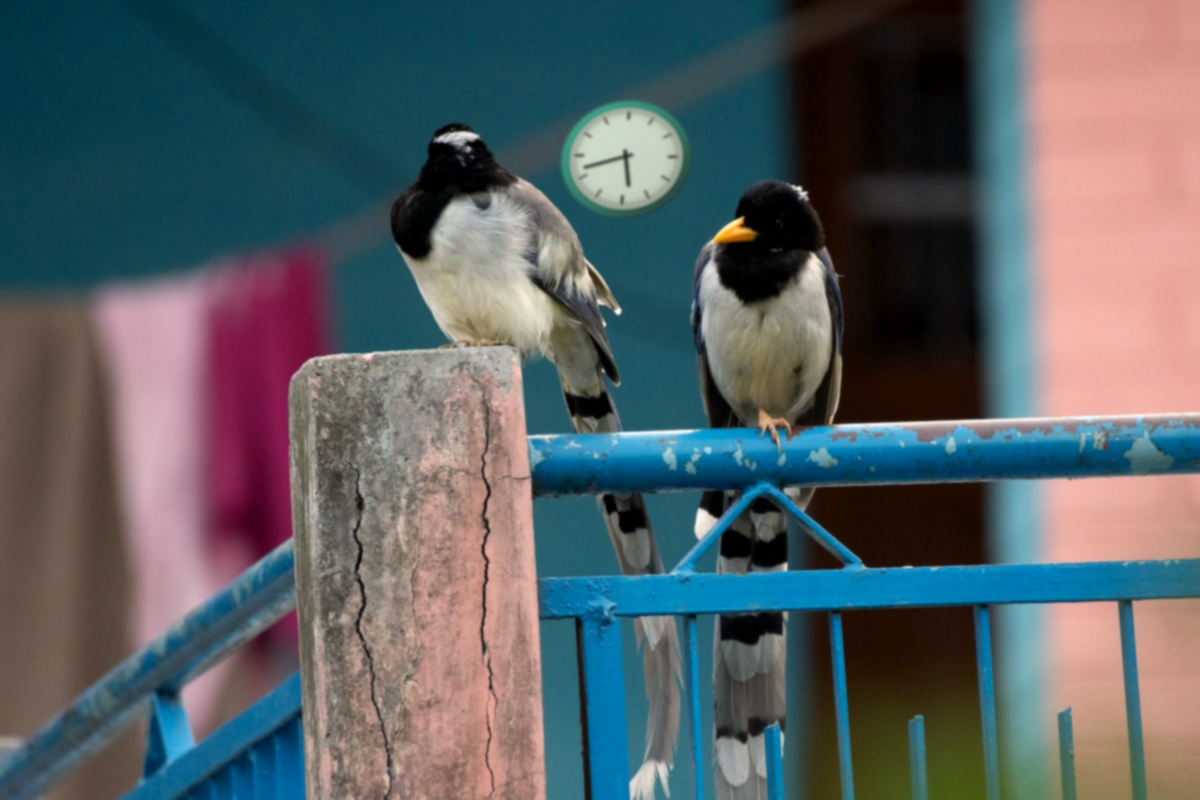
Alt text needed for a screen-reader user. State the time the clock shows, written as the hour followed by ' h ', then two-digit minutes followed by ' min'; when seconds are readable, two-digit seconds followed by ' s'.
5 h 42 min
